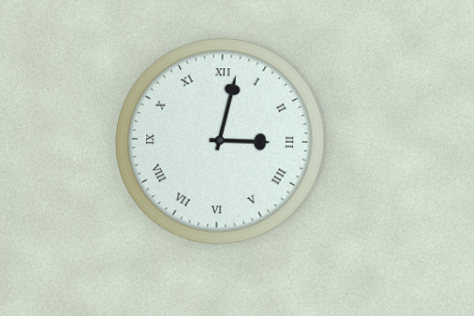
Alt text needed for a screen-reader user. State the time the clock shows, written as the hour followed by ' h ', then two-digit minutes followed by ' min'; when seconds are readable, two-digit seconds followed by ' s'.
3 h 02 min
